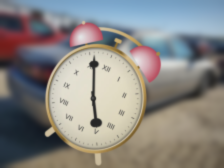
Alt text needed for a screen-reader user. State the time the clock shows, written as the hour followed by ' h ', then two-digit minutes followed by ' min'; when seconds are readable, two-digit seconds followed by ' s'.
4 h 56 min
